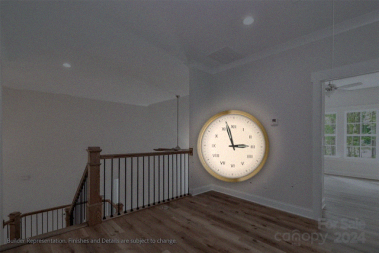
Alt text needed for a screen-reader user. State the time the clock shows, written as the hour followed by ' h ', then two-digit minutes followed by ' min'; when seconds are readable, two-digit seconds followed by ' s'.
2 h 57 min
